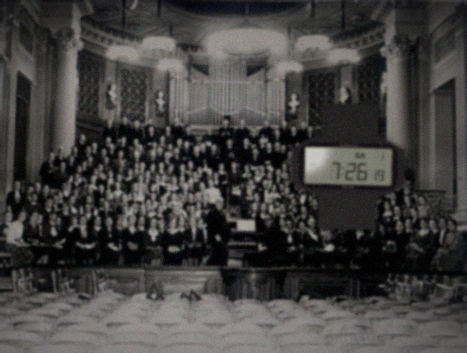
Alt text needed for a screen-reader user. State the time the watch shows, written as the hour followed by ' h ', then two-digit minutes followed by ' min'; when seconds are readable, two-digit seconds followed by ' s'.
7 h 26 min
